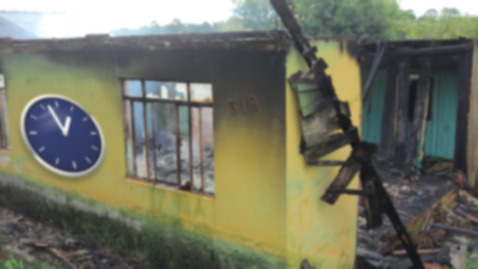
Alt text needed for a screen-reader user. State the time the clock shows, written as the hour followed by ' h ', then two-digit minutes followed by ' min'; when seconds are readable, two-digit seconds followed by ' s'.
12 h 57 min
